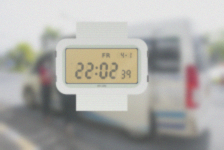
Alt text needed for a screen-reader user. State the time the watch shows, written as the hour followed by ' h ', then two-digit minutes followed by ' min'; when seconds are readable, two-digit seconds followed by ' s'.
22 h 02 min 39 s
